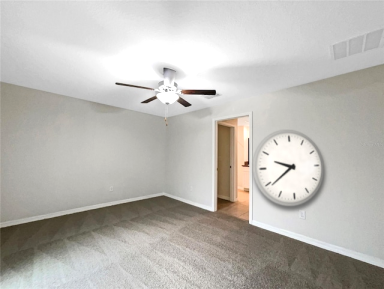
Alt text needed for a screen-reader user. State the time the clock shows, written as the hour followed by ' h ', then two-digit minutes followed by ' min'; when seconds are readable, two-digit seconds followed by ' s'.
9 h 39 min
